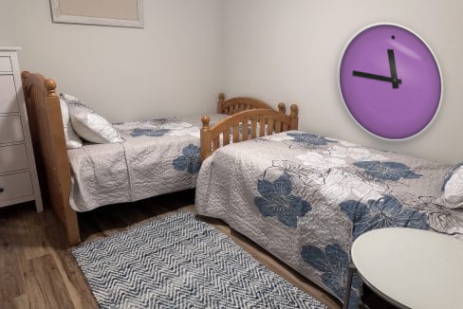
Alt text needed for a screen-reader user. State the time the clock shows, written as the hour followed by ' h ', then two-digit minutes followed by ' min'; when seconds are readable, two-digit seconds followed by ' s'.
11 h 46 min
